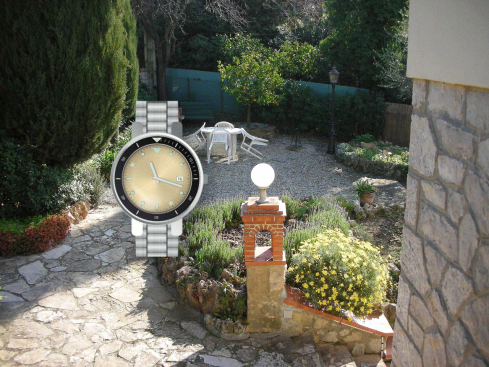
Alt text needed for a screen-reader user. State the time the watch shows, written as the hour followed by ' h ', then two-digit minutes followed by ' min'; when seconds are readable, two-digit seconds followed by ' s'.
11 h 18 min
